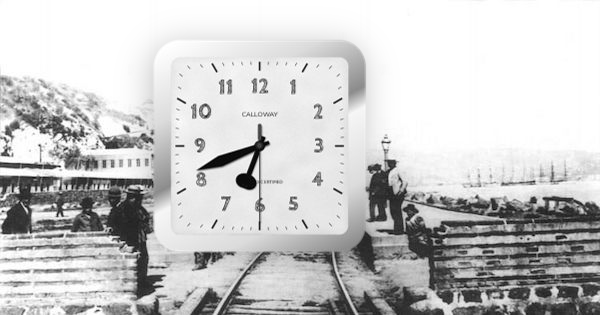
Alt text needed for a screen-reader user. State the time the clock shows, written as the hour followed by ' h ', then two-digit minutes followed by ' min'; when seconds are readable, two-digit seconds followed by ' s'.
6 h 41 min 30 s
